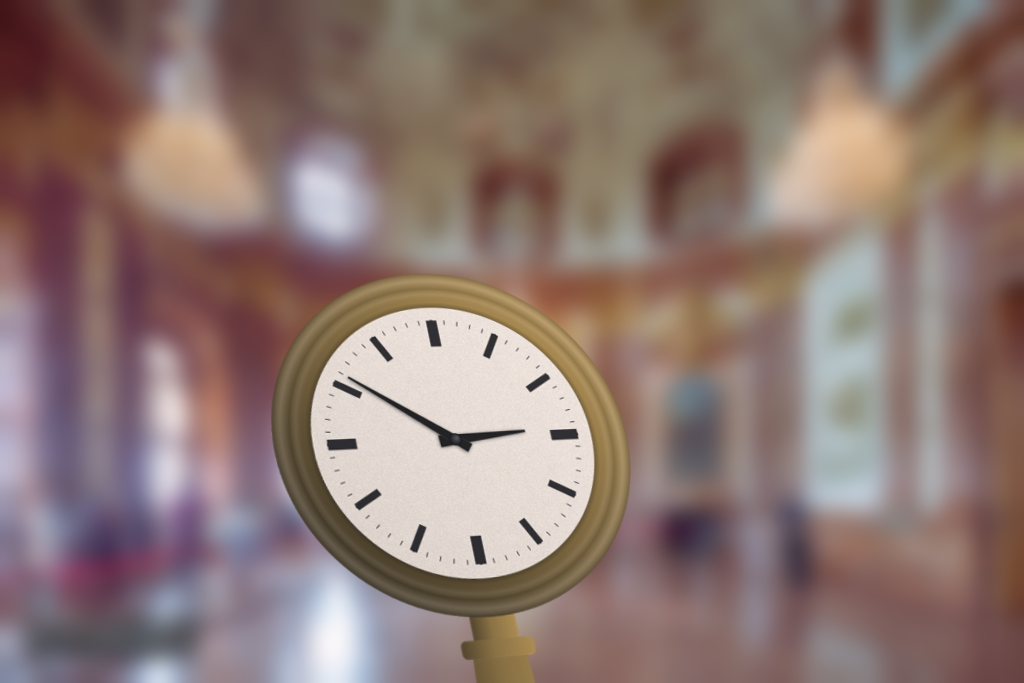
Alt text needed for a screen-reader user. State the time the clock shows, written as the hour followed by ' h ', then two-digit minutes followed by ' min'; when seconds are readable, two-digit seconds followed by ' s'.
2 h 51 min
